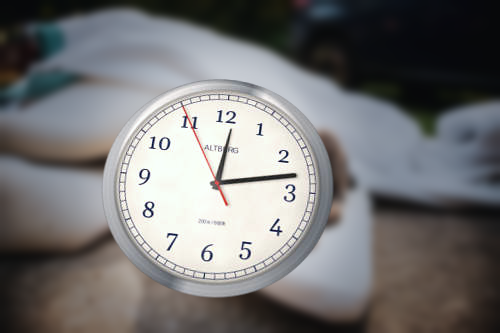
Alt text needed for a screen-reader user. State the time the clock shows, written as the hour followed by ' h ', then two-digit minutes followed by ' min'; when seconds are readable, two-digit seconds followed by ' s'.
12 h 12 min 55 s
